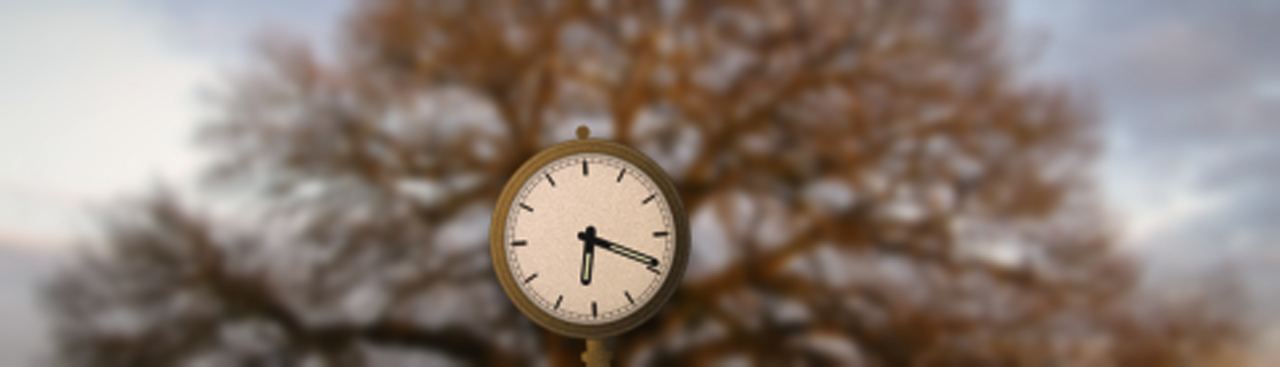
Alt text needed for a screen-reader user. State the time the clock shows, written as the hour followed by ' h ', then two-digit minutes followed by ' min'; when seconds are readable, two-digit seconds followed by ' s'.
6 h 19 min
